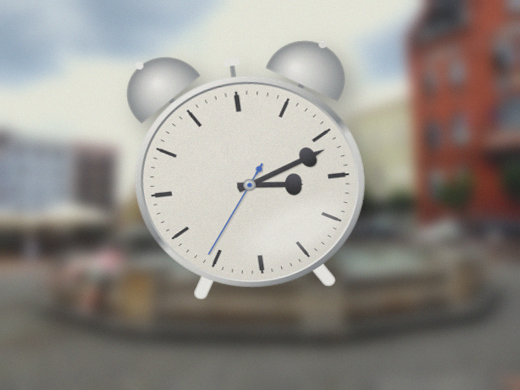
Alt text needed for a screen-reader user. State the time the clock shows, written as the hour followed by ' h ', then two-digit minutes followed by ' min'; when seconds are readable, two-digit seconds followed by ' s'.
3 h 11 min 36 s
